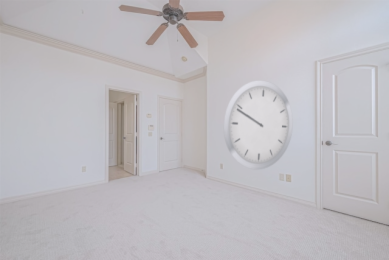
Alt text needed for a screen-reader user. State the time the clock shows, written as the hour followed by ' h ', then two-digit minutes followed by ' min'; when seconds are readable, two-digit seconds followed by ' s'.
9 h 49 min
